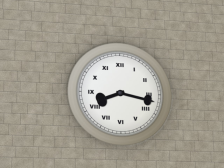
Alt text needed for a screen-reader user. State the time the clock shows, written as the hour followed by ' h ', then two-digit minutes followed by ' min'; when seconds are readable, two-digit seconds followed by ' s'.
8 h 17 min
